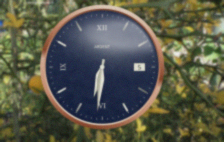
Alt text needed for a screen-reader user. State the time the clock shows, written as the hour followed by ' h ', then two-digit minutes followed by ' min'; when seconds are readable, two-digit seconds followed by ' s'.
6 h 31 min
